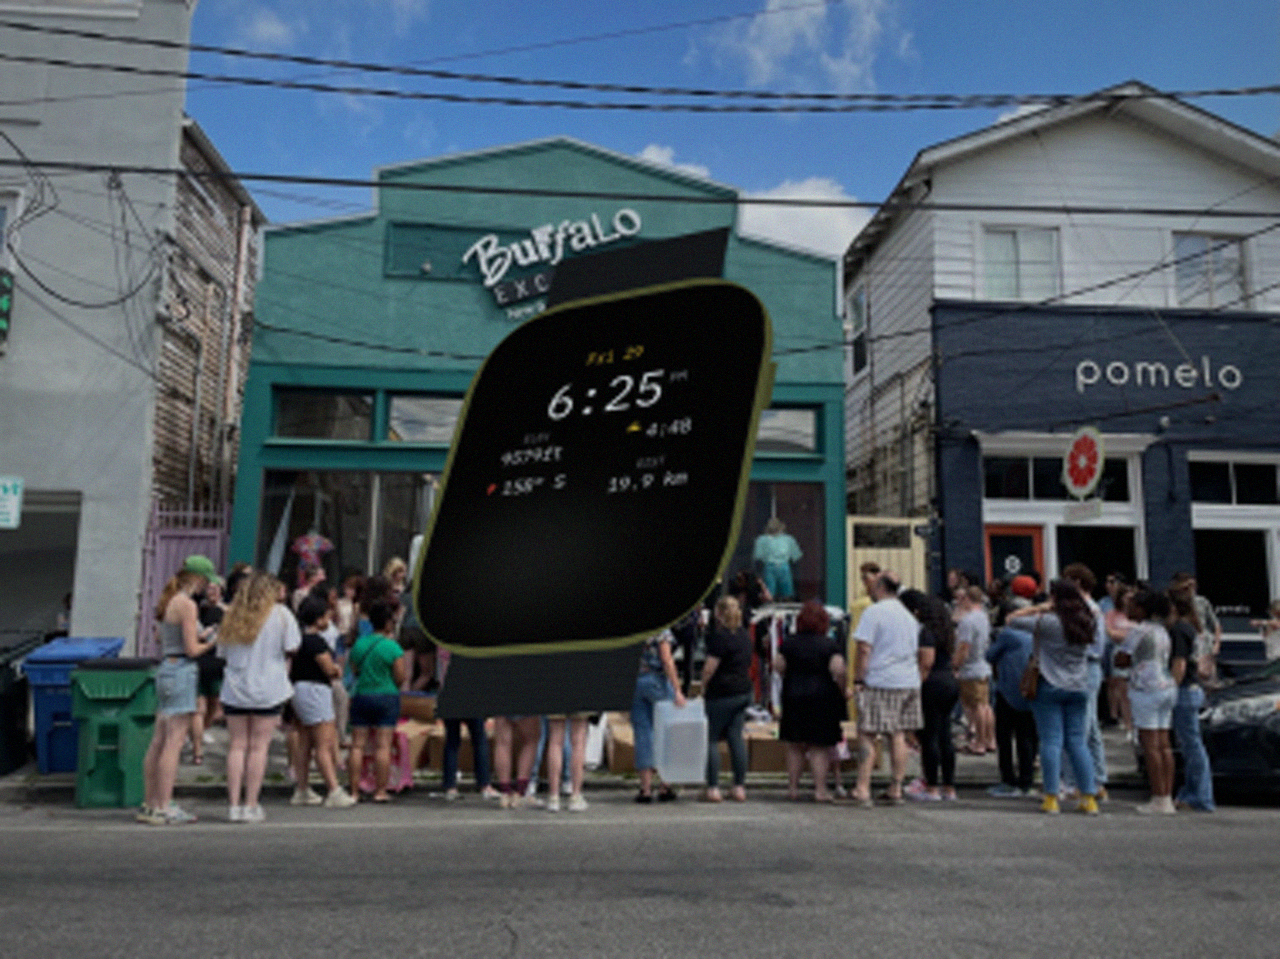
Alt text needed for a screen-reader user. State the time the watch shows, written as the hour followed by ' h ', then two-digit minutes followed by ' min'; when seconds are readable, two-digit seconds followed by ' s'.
6 h 25 min
